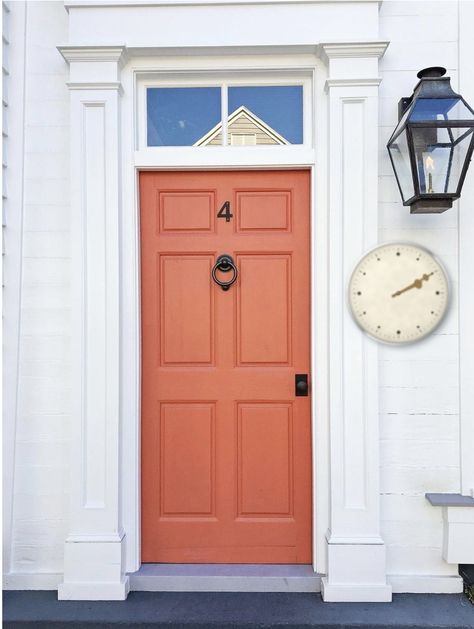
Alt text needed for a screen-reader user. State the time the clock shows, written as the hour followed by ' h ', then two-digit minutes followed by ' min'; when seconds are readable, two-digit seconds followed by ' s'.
2 h 10 min
